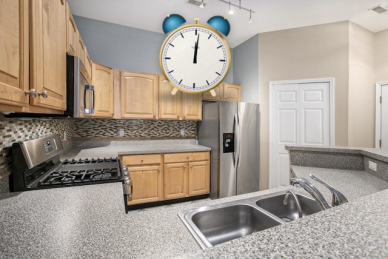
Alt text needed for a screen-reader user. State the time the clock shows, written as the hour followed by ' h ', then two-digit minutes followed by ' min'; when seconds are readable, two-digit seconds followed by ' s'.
12 h 01 min
